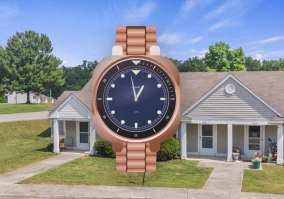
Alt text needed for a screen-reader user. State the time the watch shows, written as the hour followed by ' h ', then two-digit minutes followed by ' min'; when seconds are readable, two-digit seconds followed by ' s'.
12 h 58 min
